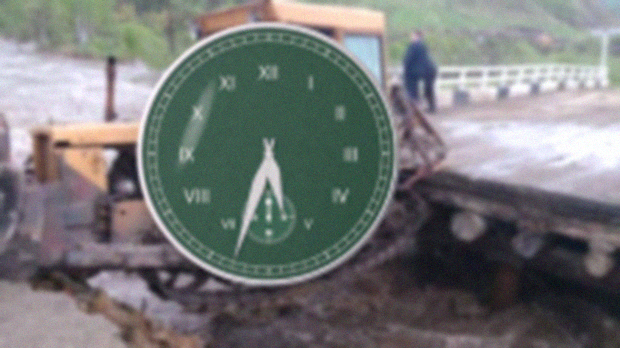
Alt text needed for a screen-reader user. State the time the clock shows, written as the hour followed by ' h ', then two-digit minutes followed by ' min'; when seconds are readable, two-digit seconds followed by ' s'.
5 h 33 min
